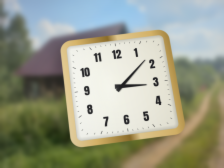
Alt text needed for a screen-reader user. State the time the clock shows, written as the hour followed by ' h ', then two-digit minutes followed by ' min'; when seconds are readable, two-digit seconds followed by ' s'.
3 h 08 min
